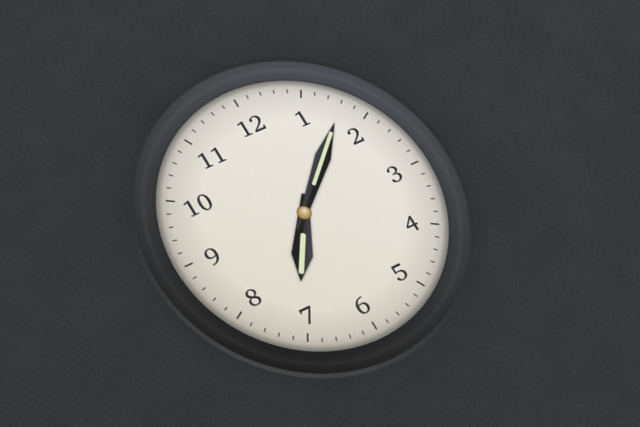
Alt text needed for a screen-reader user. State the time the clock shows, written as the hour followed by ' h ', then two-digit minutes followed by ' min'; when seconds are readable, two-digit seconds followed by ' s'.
7 h 08 min
